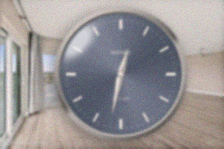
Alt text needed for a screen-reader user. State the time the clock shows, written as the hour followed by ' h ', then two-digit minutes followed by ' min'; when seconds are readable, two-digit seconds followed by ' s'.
12 h 32 min
